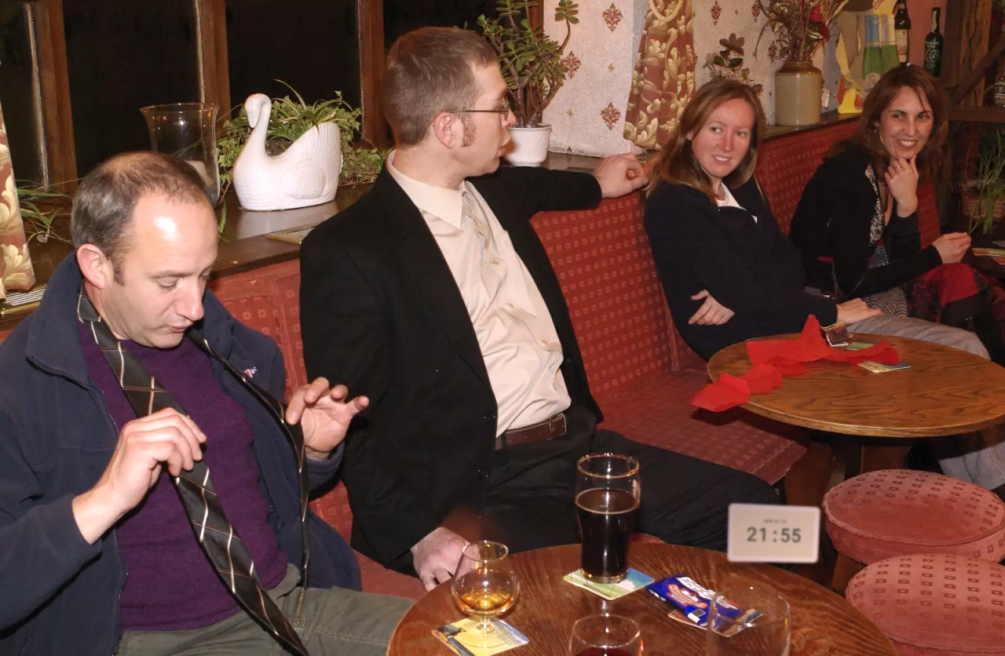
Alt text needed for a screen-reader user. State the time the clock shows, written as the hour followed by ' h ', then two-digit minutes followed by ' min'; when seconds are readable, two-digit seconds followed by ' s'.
21 h 55 min
